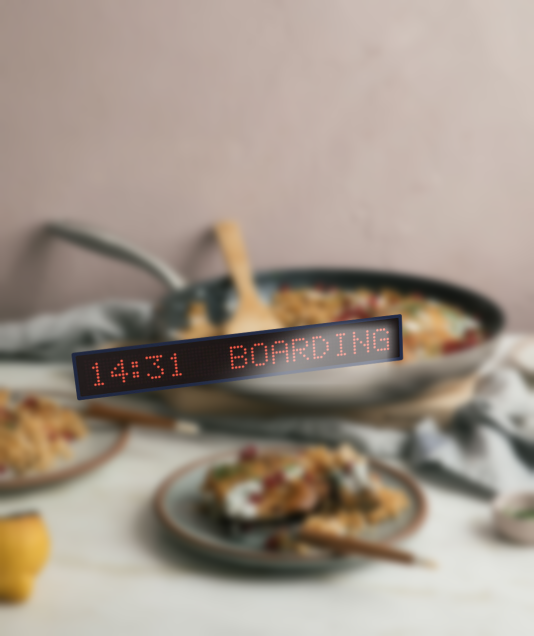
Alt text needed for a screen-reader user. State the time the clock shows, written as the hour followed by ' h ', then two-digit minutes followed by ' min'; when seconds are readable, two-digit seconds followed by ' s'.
14 h 31 min
